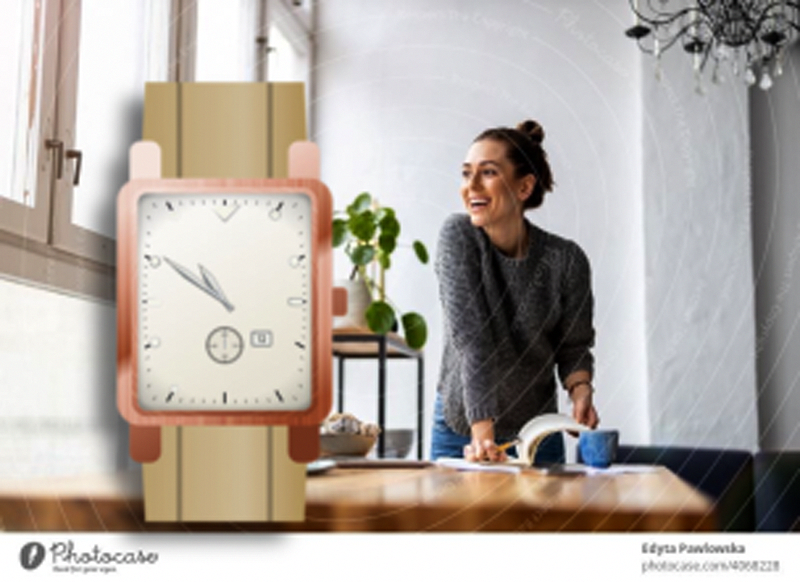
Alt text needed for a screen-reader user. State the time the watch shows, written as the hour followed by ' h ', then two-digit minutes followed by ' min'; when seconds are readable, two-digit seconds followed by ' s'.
10 h 51 min
